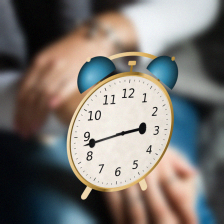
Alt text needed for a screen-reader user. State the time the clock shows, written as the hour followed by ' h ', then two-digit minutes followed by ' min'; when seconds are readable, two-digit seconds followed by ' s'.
2 h 43 min
